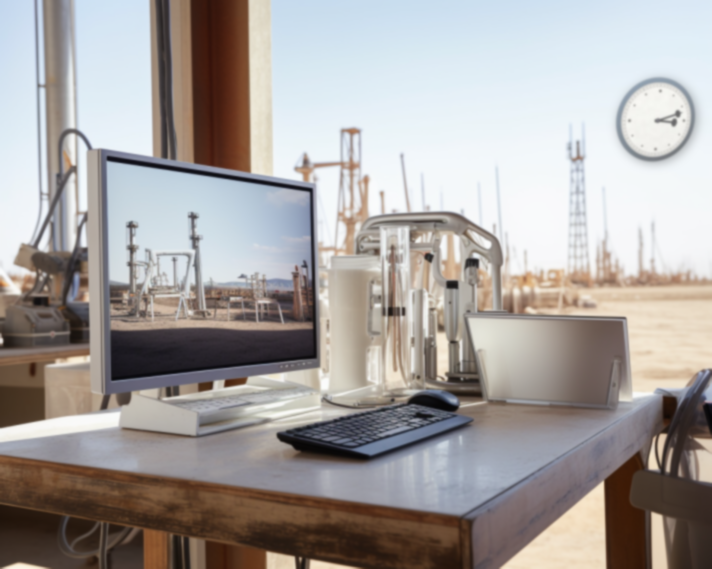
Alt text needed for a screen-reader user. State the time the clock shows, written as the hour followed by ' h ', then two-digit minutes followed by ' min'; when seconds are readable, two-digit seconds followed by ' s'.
3 h 12 min
